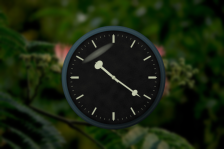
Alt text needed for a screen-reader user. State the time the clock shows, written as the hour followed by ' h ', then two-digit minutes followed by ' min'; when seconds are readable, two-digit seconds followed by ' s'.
10 h 21 min
